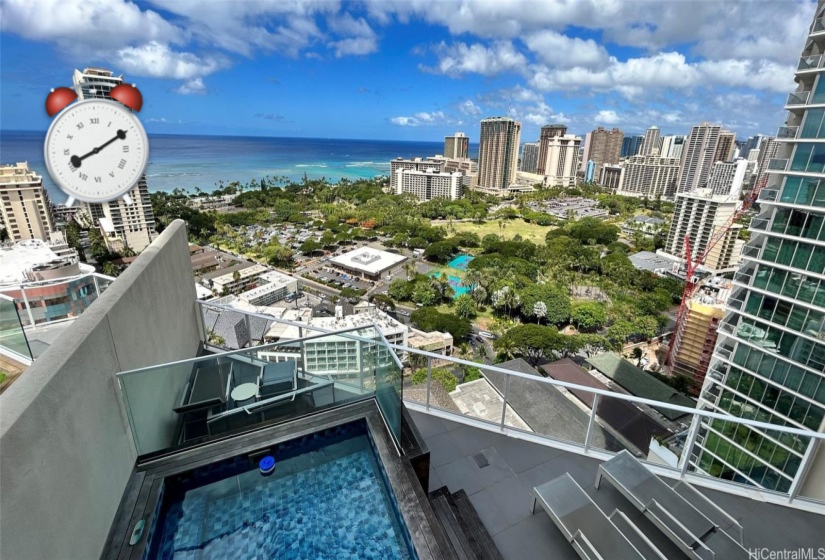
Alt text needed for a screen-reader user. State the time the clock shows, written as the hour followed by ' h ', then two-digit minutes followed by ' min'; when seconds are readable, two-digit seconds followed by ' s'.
8 h 10 min
